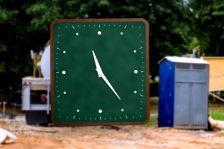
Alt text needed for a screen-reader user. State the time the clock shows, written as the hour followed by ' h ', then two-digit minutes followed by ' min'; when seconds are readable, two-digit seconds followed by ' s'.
11 h 24 min
